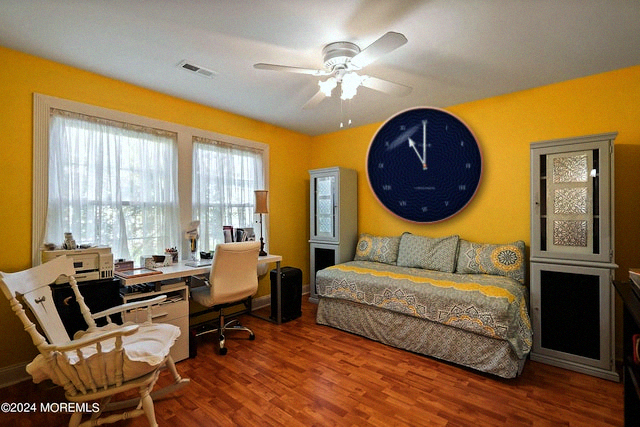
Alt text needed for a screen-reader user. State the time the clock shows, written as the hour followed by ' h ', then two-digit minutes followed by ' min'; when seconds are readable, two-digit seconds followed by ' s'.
11 h 00 min
